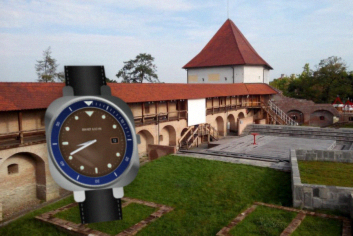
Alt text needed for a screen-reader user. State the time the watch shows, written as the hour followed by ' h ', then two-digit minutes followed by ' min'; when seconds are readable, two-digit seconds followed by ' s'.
8 h 41 min
